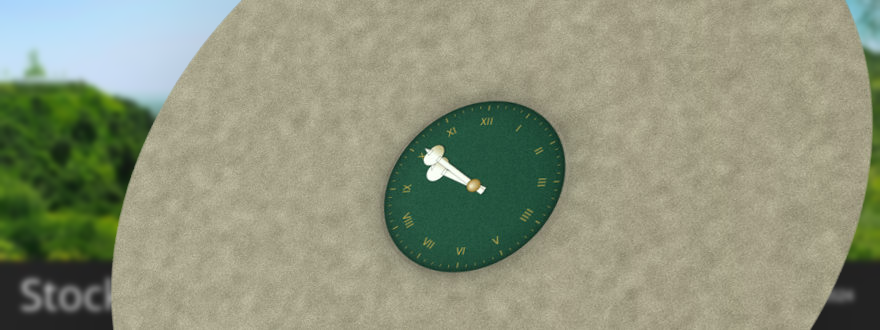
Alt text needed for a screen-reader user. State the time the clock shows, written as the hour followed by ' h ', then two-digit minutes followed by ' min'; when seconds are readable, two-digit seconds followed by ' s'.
9 h 51 min
